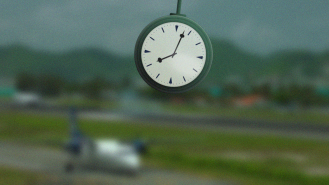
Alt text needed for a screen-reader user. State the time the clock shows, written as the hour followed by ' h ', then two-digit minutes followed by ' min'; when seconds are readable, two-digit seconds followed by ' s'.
8 h 03 min
